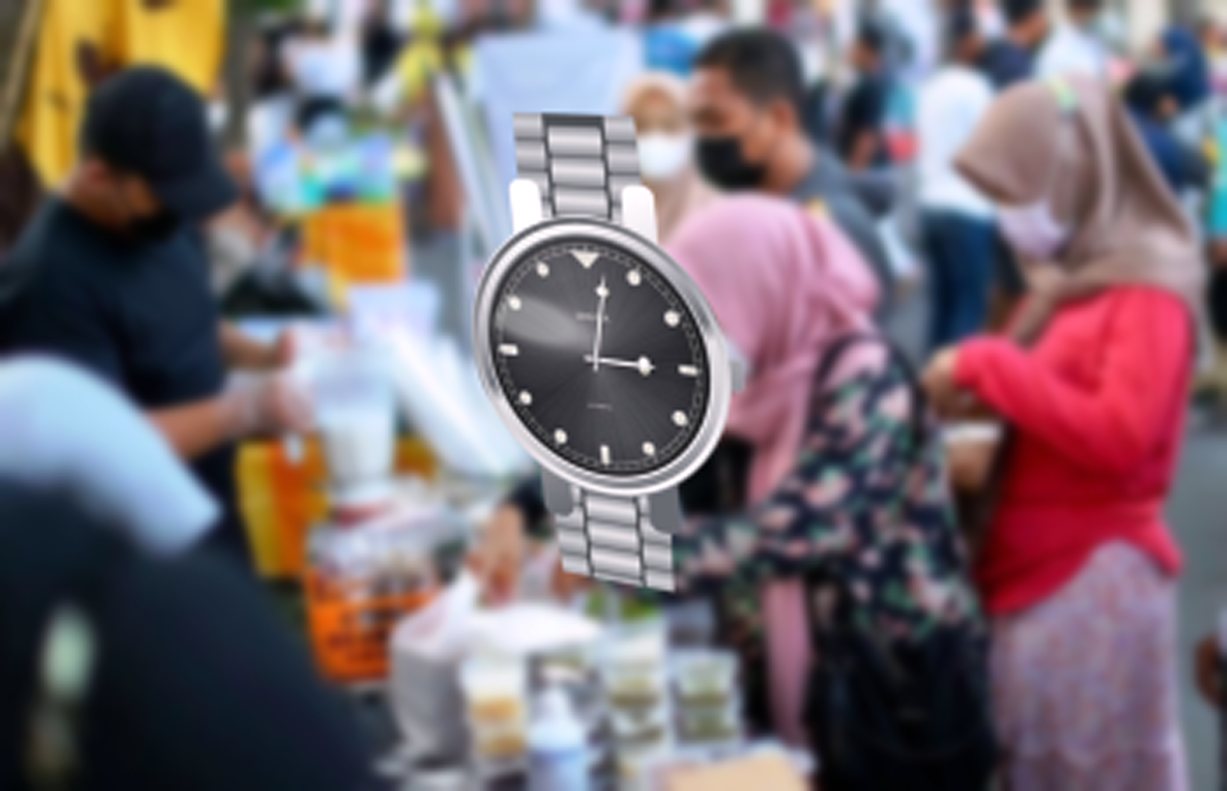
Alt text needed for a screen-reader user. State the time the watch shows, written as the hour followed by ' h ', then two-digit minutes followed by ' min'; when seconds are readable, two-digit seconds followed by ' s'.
3 h 02 min
